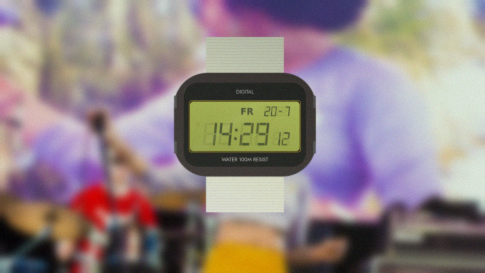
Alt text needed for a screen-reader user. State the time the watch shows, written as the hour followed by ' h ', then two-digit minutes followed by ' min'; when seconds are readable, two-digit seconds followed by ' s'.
14 h 29 min 12 s
